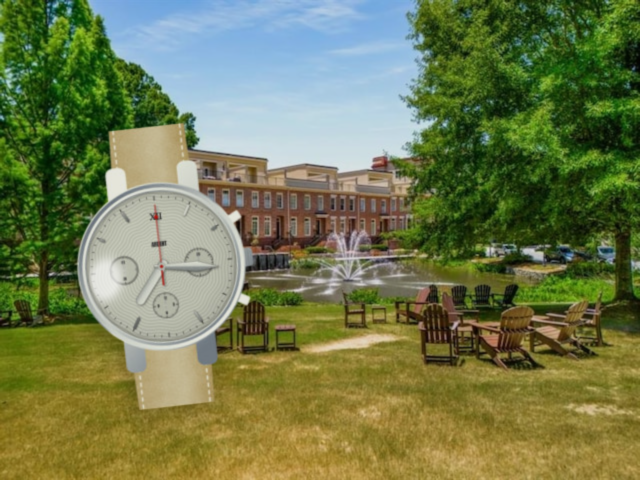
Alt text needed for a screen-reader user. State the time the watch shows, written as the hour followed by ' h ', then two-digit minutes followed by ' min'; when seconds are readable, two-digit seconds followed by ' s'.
7 h 16 min
